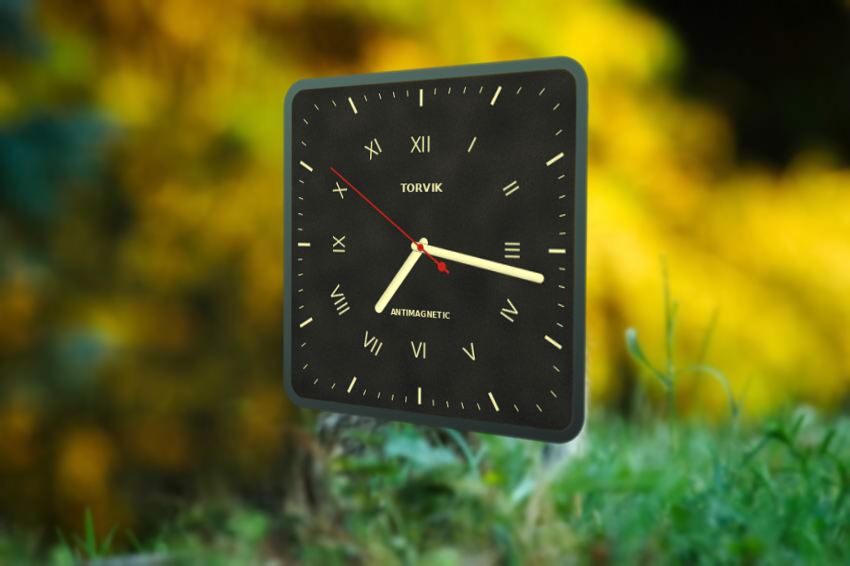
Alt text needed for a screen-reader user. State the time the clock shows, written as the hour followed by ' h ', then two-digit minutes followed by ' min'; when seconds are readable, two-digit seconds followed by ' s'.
7 h 16 min 51 s
